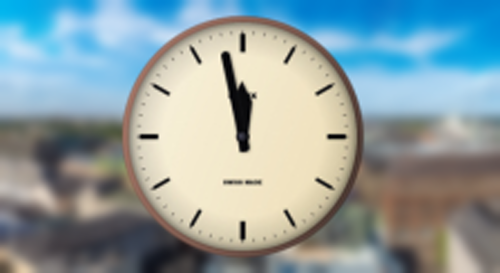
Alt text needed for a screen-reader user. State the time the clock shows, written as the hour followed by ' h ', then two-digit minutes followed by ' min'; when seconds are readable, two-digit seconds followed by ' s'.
11 h 58 min
